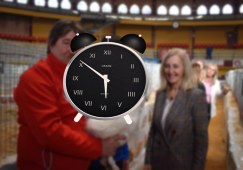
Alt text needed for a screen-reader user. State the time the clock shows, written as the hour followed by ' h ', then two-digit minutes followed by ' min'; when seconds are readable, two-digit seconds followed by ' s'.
5 h 51 min
